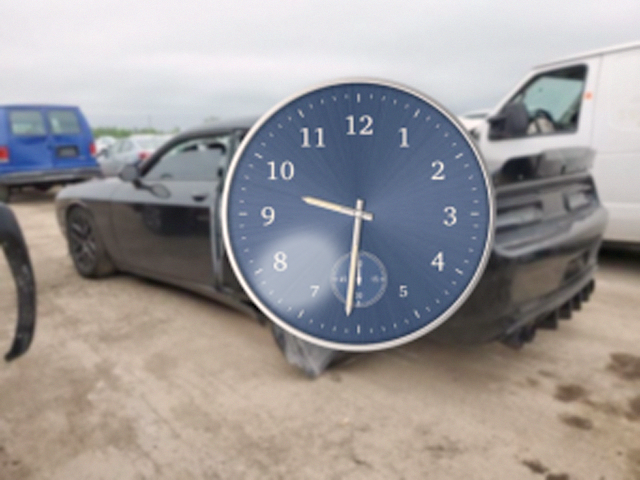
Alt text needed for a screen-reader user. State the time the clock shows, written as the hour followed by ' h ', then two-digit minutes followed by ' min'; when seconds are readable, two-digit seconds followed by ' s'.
9 h 31 min
